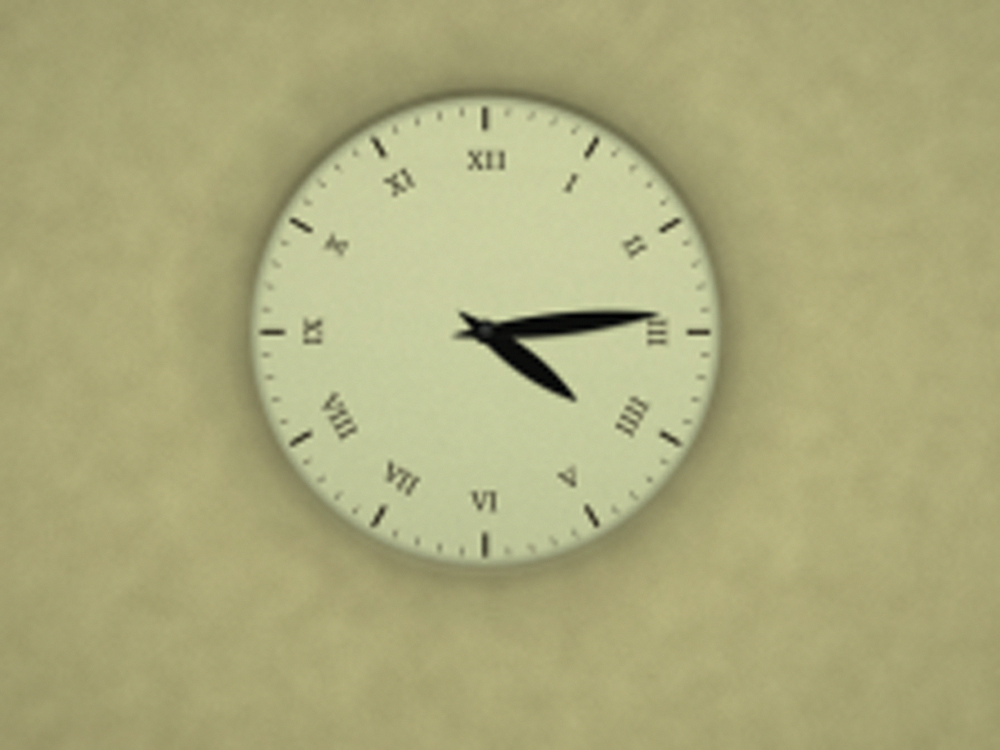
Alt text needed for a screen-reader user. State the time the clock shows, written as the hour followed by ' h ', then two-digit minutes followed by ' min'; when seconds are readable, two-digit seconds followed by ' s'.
4 h 14 min
